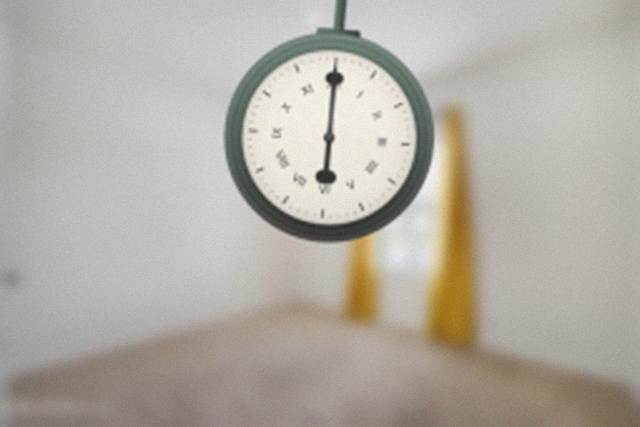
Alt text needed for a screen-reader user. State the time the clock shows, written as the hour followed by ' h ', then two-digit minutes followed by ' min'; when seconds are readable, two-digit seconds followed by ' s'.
6 h 00 min
